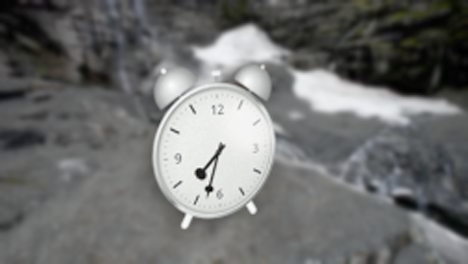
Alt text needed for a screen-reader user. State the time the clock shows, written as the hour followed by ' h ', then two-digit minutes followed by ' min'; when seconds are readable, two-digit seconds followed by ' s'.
7 h 33 min
